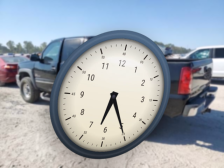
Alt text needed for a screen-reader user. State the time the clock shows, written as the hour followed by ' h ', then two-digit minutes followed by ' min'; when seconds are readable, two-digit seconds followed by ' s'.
6 h 25 min
